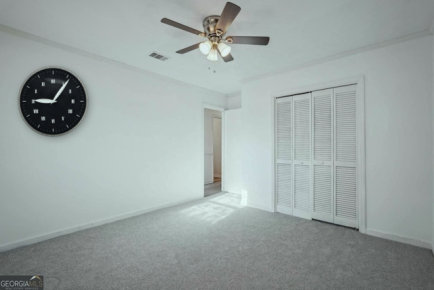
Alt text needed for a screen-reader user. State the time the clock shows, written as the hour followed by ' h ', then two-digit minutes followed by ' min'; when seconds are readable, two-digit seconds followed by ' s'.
9 h 06 min
